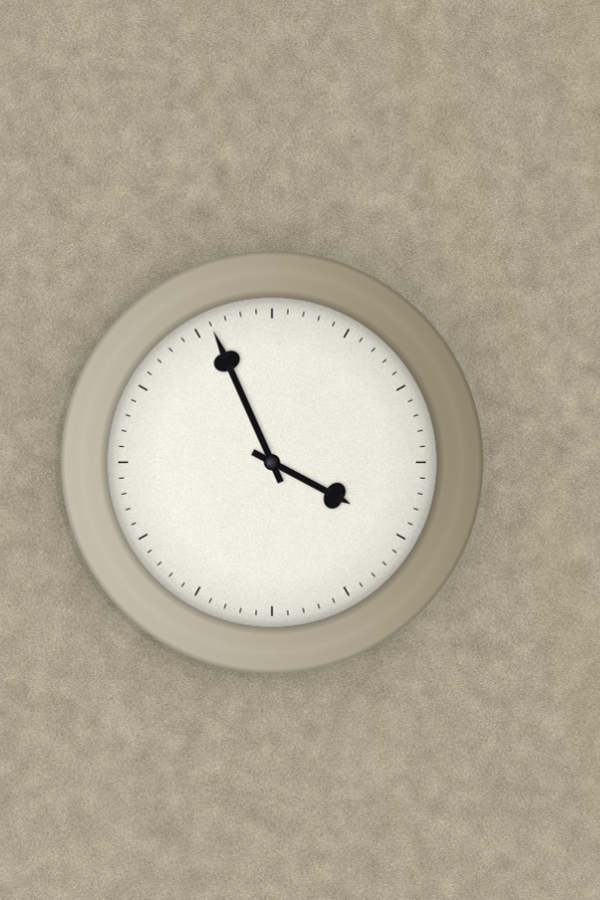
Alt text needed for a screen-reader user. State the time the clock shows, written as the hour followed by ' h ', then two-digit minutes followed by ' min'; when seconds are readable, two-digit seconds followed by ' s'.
3 h 56 min
